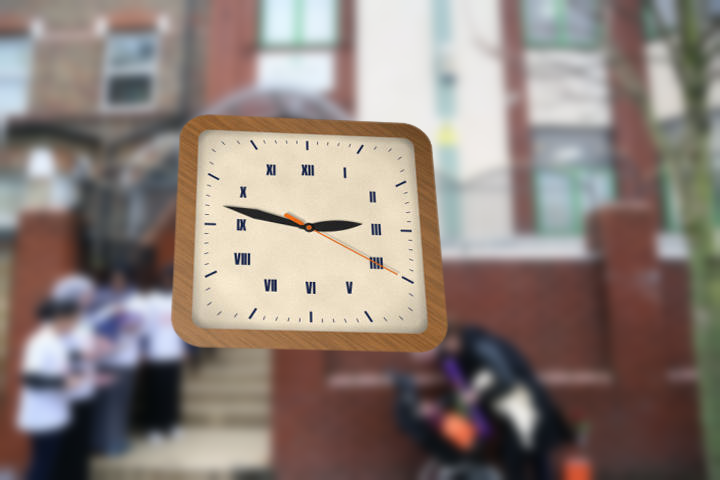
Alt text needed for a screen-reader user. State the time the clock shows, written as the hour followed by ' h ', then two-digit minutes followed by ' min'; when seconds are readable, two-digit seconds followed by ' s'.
2 h 47 min 20 s
